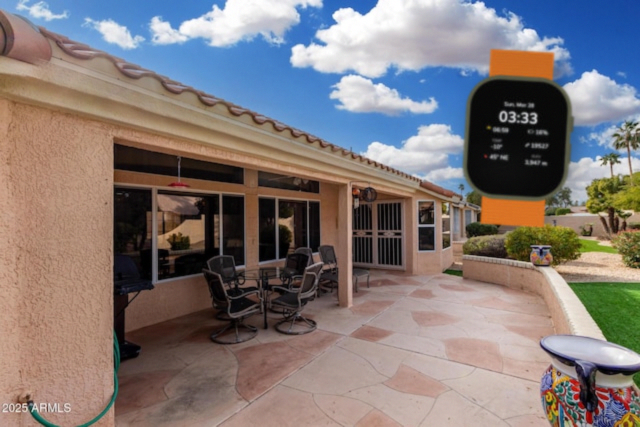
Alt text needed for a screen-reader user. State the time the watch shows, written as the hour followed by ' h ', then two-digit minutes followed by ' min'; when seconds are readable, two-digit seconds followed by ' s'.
3 h 33 min
